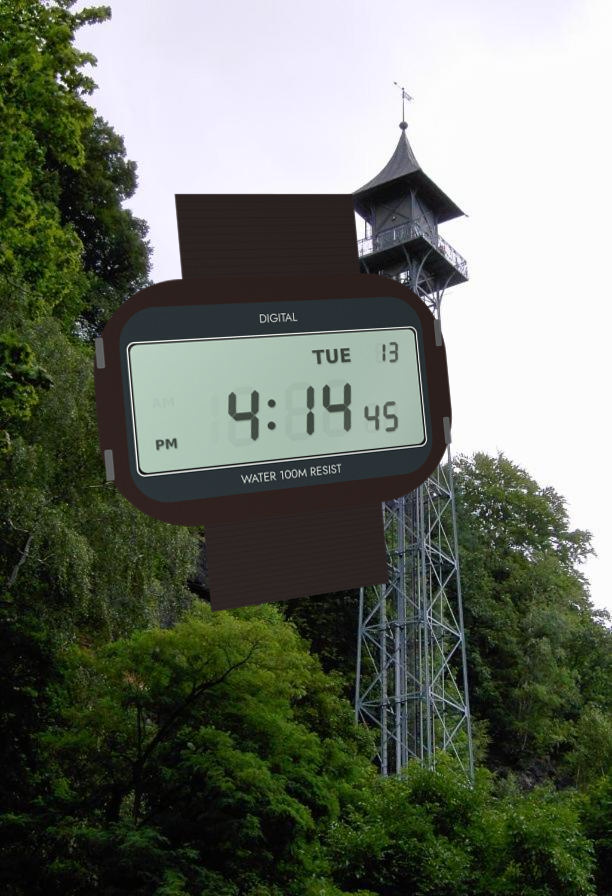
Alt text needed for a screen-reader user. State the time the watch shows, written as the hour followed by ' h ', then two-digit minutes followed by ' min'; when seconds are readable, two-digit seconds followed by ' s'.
4 h 14 min 45 s
